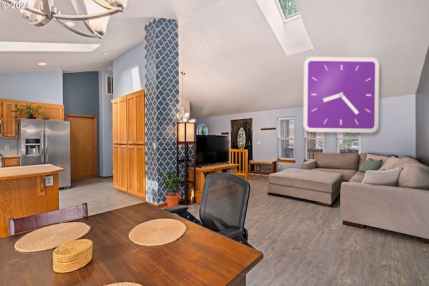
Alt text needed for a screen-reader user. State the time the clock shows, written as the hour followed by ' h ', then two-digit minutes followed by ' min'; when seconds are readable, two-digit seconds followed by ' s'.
8 h 23 min
